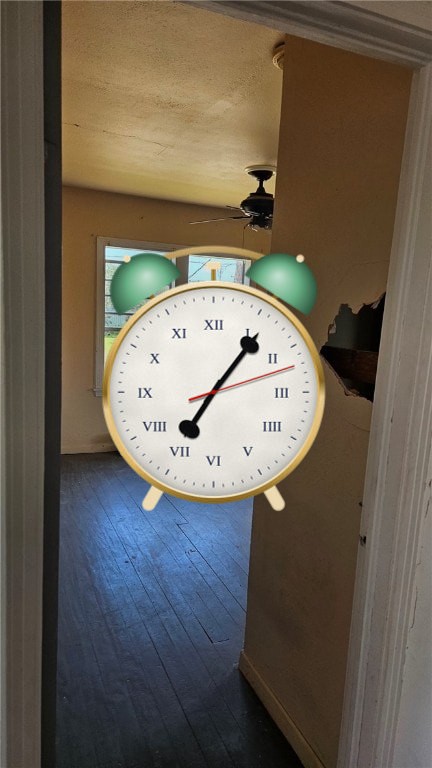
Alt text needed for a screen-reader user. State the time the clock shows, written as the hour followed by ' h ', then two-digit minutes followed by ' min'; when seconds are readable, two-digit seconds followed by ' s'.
7 h 06 min 12 s
